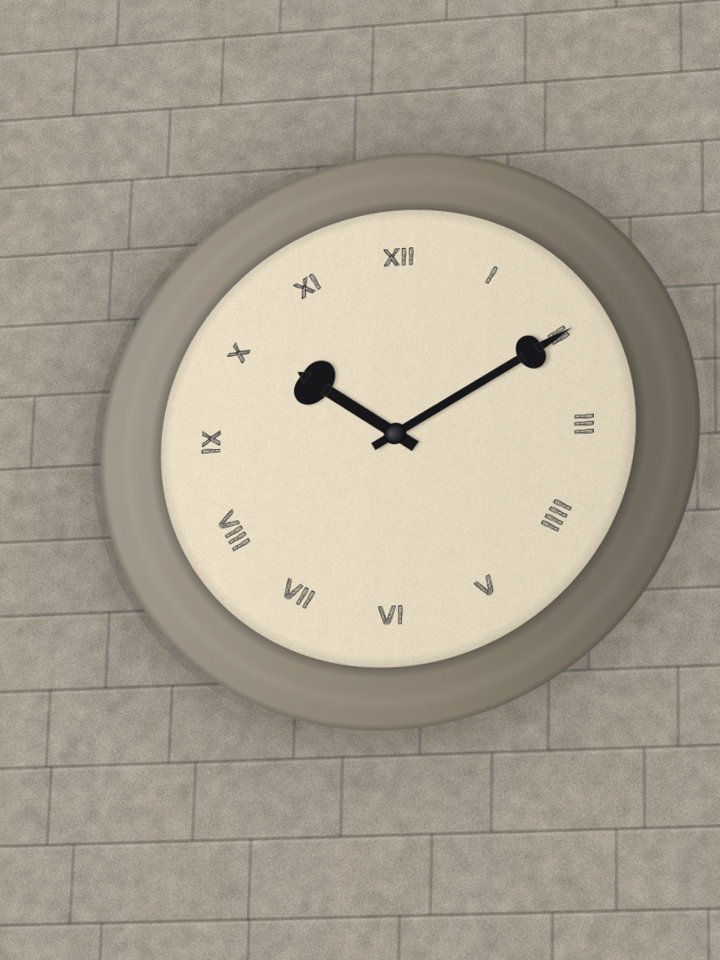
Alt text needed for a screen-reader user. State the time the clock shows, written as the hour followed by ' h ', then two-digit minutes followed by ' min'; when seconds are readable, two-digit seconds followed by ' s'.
10 h 10 min
